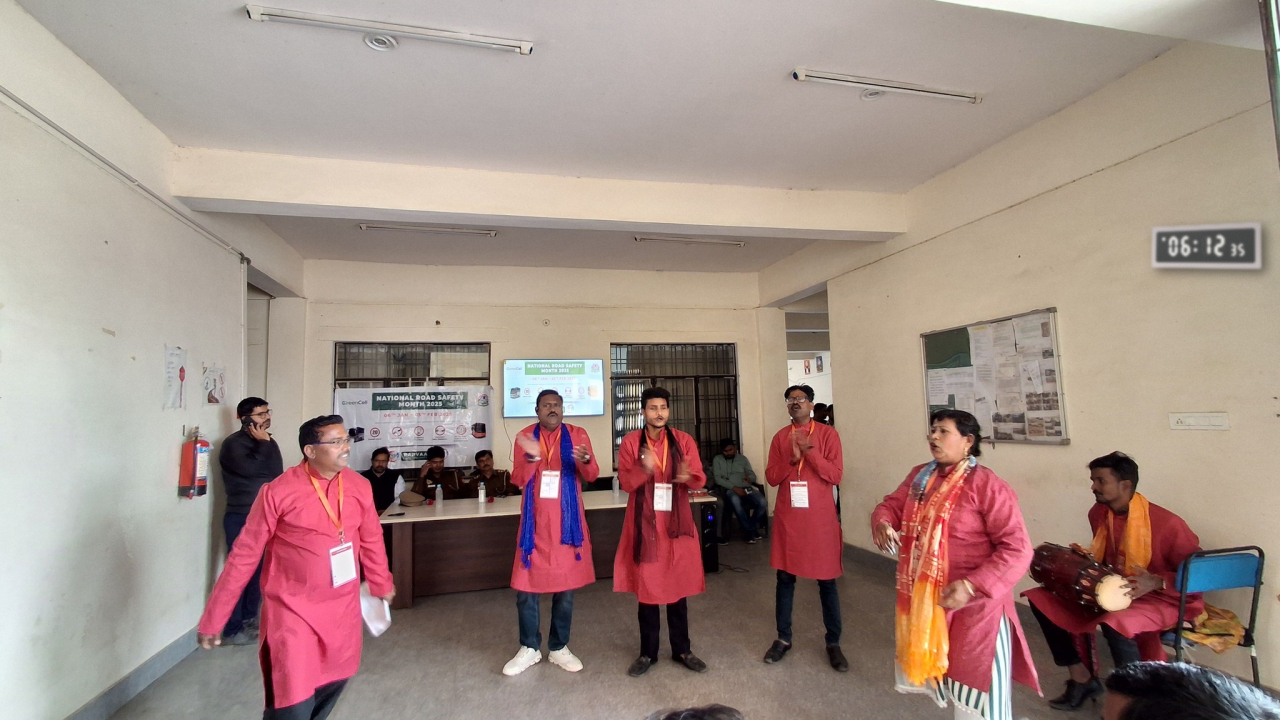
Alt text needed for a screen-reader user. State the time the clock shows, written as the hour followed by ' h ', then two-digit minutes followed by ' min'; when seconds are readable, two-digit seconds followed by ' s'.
6 h 12 min
